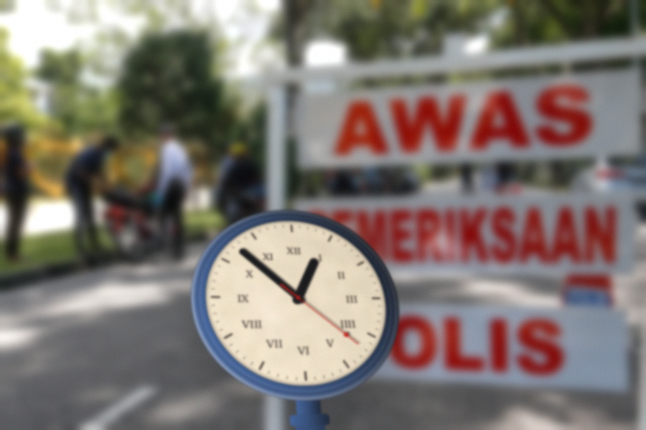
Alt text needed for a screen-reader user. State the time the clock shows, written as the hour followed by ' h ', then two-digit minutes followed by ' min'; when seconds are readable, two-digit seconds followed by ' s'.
12 h 52 min 22 s
